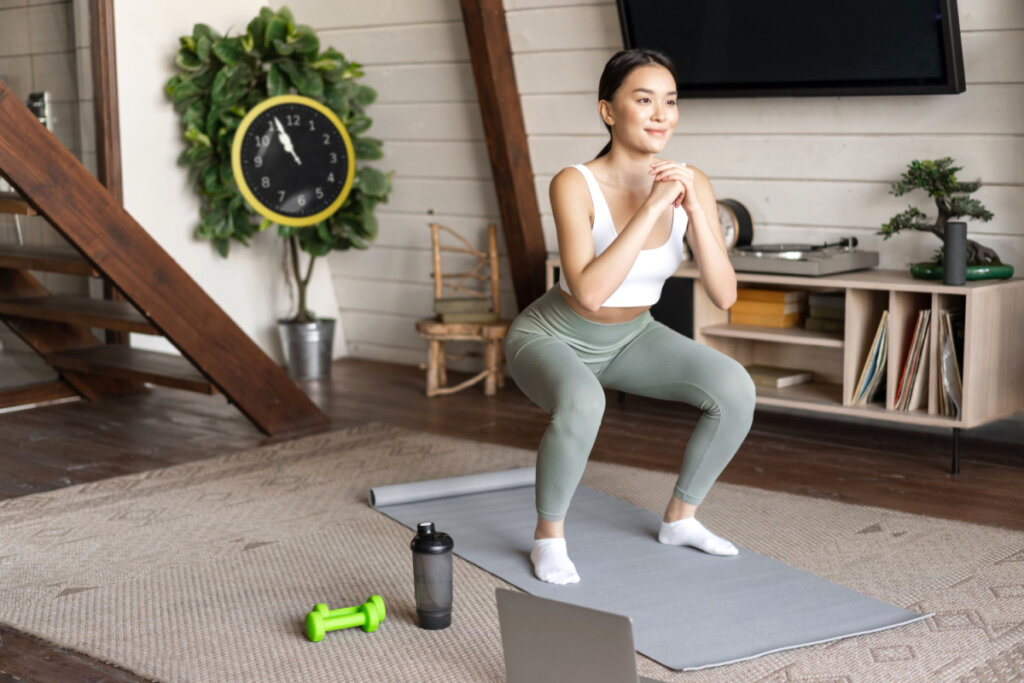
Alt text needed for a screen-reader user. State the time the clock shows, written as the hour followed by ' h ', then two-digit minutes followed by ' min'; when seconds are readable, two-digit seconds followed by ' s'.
10 h 56 min
